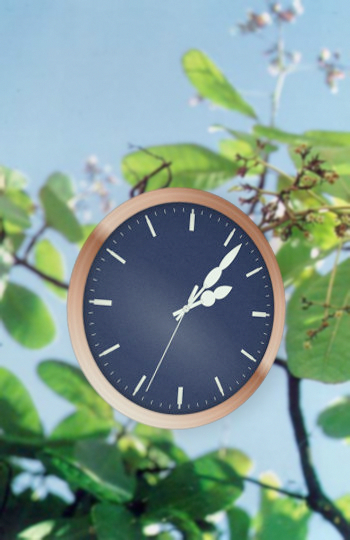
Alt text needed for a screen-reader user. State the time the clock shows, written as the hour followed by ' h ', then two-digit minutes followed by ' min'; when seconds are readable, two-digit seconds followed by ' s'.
2 h 06 min 34 s
